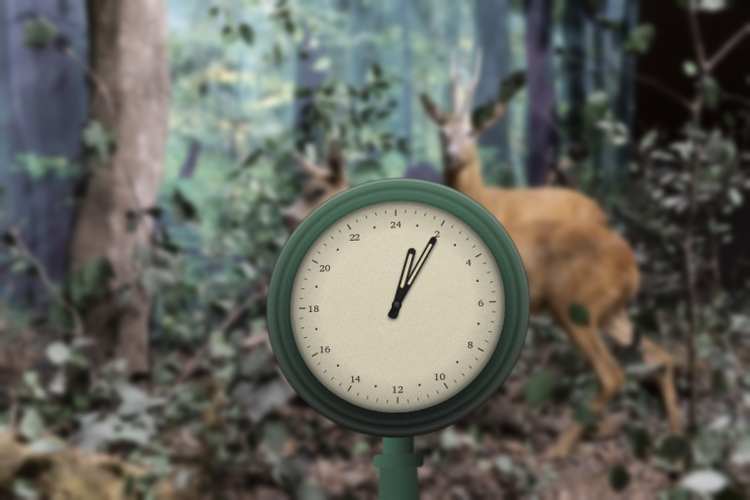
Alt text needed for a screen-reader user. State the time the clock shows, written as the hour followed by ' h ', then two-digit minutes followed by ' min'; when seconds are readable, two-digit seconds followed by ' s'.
1 h 05 min
